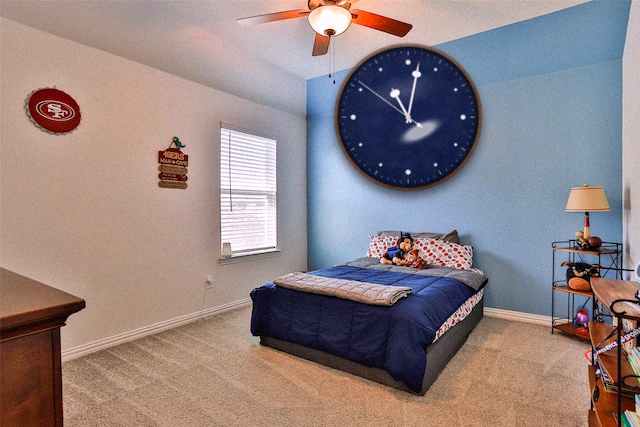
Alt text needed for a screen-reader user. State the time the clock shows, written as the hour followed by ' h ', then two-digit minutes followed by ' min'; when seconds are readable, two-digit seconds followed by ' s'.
11 h 01 min 51 s
